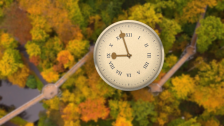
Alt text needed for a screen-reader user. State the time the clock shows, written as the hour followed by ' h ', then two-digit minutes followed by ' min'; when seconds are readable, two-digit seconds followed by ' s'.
8 h 57 min
